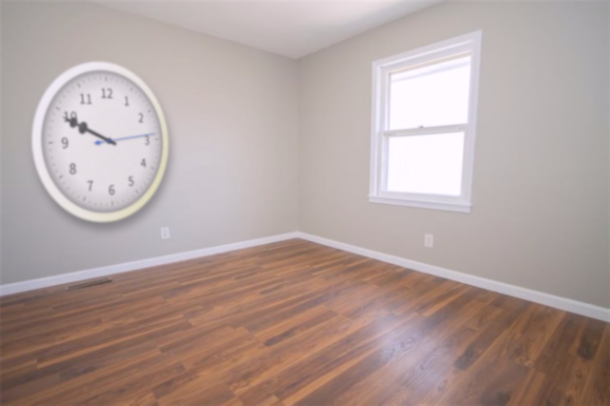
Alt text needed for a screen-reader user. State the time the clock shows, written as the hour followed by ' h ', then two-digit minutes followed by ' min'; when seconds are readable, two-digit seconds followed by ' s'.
9 h 49 min 14 s
